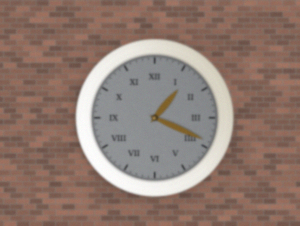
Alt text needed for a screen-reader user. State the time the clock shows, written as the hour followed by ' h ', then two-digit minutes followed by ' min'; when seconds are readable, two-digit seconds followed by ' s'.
1 h 19 min
